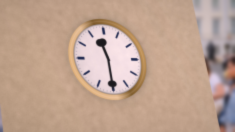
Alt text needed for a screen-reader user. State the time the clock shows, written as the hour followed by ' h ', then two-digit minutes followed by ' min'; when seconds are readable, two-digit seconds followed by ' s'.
11 h 30 min
